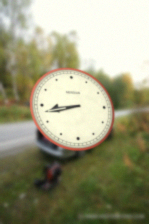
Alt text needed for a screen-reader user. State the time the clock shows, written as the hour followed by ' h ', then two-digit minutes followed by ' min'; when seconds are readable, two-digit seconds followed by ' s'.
8 h 43 min
